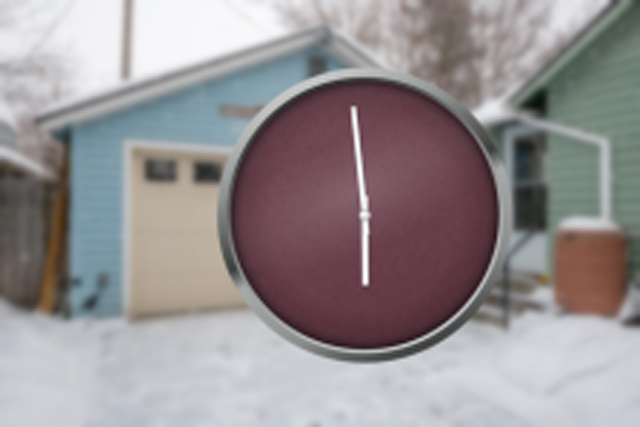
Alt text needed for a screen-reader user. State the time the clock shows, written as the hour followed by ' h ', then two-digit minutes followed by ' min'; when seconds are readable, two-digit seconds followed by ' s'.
5 h 59 min
